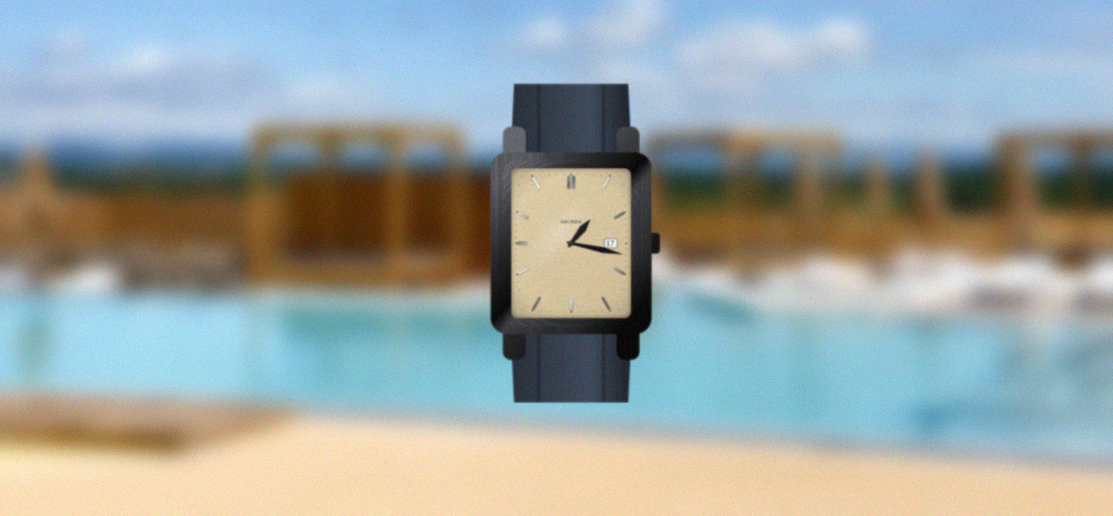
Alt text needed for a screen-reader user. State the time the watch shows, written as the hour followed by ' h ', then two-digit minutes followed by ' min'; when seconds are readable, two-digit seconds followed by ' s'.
1 h 17 min
